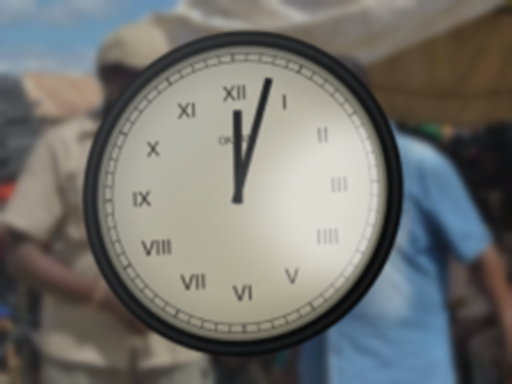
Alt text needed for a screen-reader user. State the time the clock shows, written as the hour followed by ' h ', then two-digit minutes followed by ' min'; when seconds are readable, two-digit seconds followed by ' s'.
12 h 03 min
